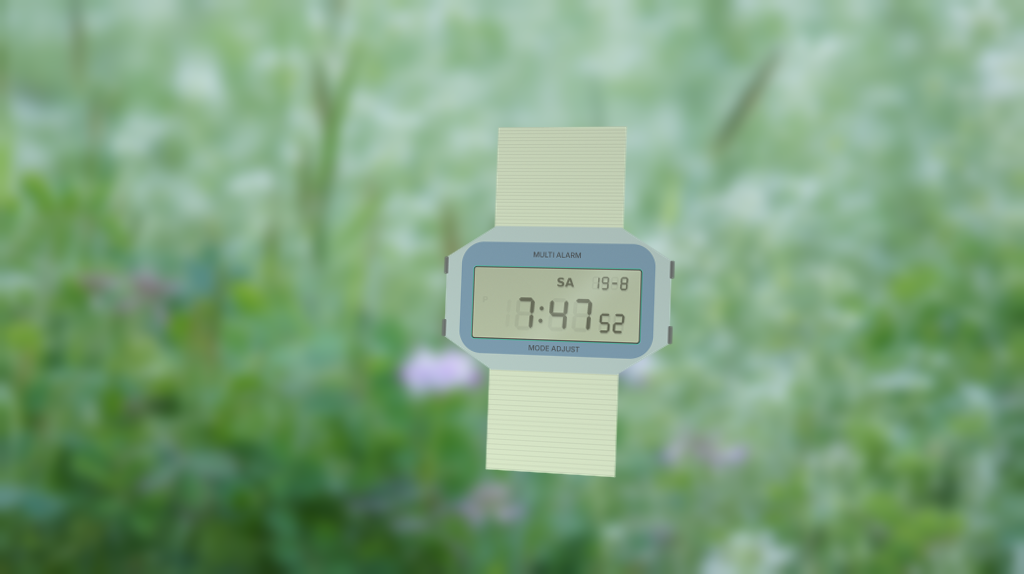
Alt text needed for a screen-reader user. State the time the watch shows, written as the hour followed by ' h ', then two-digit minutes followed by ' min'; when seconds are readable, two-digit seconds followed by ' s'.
7 h 47 min 52 s
